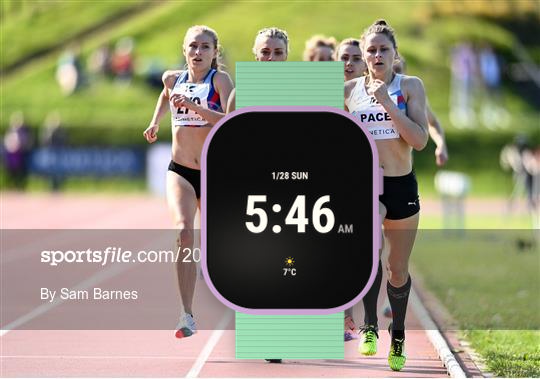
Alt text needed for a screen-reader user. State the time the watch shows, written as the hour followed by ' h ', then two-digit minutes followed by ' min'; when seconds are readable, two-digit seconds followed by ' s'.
5 h 46 min
